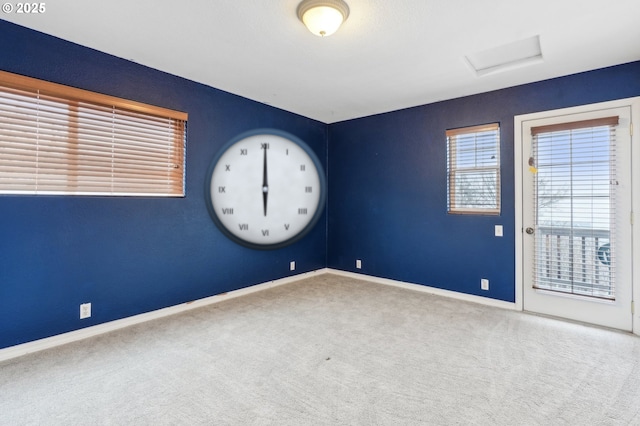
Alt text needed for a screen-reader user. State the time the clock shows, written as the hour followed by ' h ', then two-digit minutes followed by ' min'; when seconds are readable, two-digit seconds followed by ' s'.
6 h 00 min
